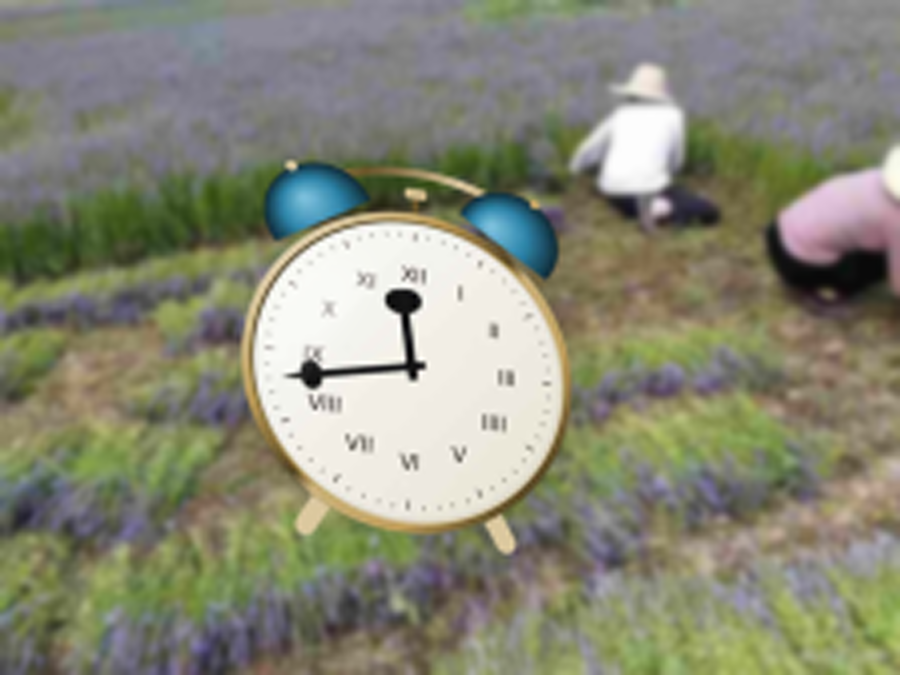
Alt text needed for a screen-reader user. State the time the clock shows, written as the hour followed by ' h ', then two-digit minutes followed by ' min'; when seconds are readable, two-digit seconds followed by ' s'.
11 h 43 min
